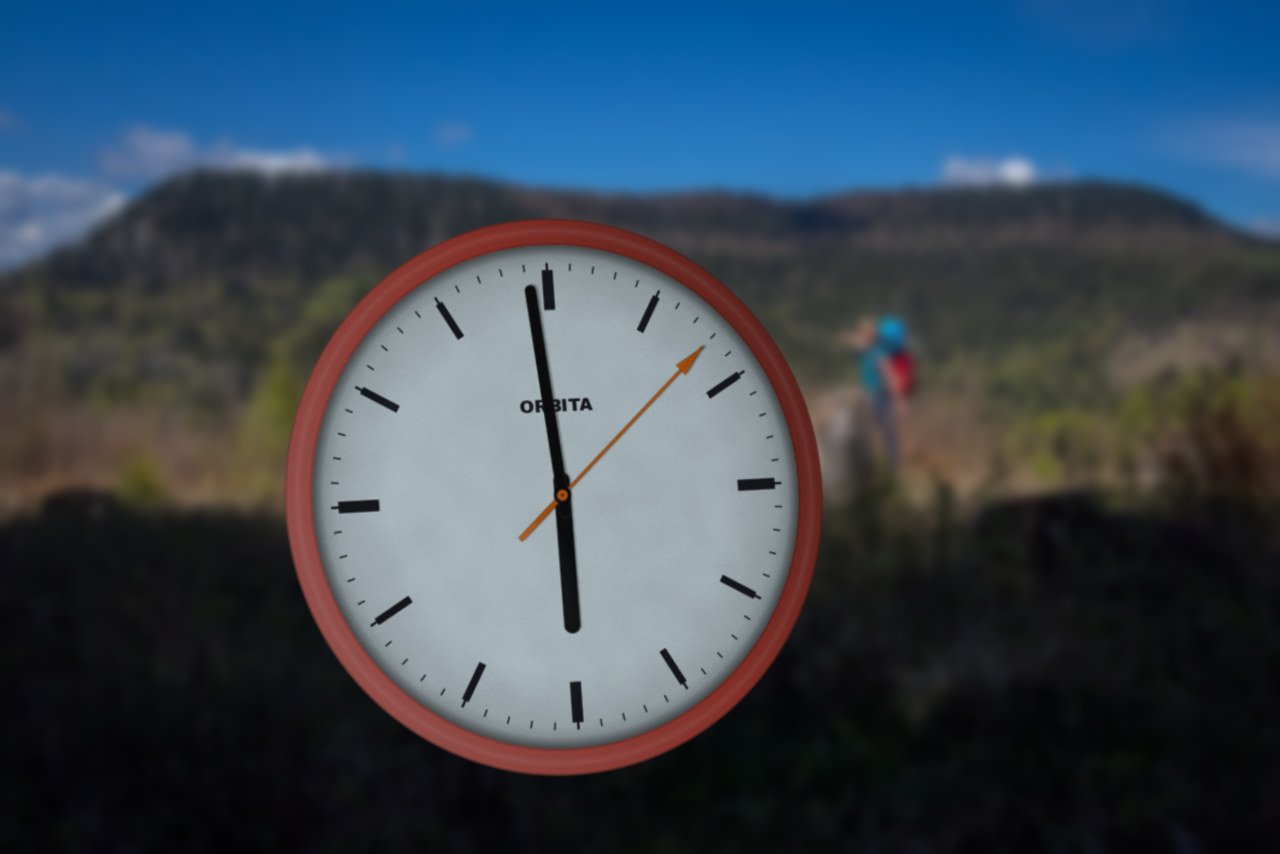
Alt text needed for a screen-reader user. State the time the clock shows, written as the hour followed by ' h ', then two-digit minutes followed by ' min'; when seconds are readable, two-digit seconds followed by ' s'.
5 h 59 min 08 s
